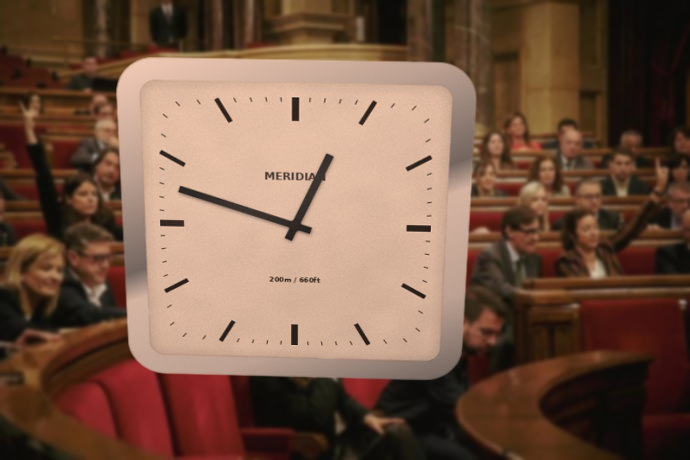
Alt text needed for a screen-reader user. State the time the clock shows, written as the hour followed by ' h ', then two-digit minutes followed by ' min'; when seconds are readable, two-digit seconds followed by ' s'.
12 h 48 min
